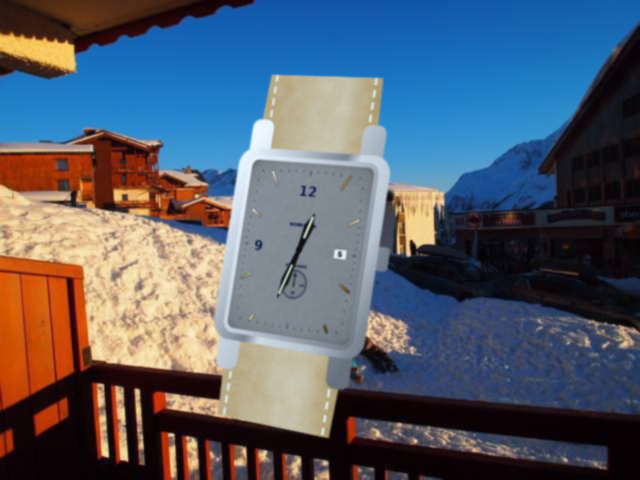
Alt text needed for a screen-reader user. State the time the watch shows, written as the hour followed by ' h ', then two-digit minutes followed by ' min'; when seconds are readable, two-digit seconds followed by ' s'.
12 h 33 min
